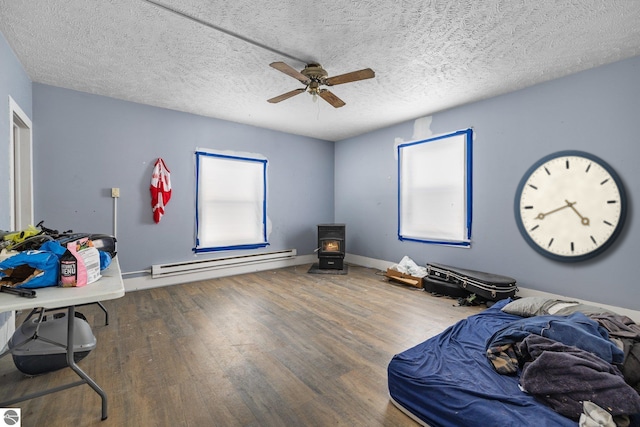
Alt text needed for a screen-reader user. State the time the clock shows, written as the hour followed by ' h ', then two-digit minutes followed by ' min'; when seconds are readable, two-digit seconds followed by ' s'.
4 h 42 min
